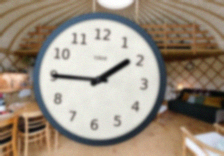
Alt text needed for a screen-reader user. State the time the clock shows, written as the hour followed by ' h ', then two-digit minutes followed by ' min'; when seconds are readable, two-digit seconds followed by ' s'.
1 h 45 min
